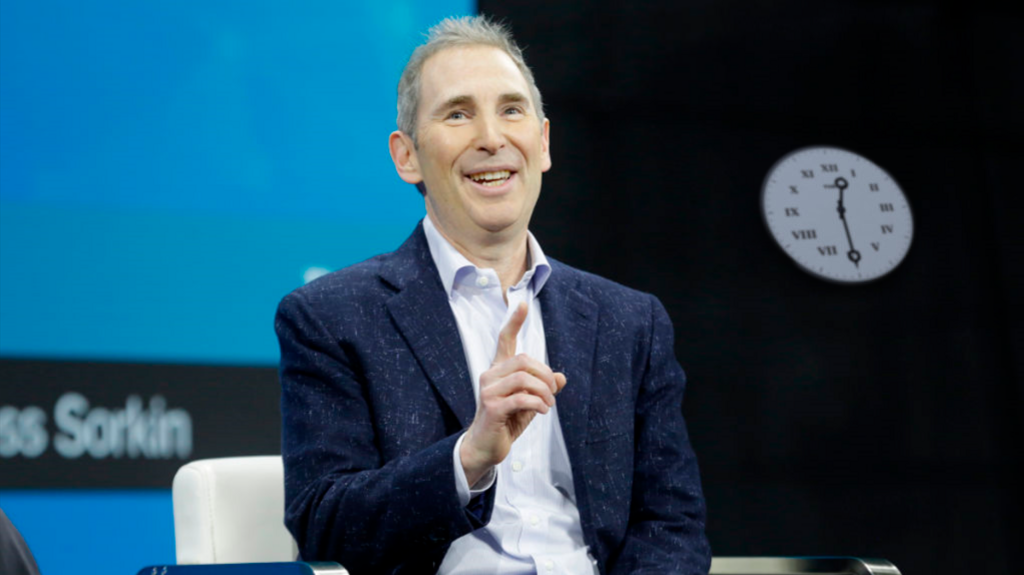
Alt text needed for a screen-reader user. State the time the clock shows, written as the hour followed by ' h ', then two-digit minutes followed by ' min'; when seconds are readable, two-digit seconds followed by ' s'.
12 h 30 min
